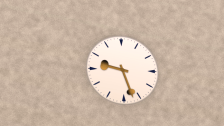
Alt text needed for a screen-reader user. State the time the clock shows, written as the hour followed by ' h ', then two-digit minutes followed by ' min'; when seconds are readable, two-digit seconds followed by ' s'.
9 h 27 min
